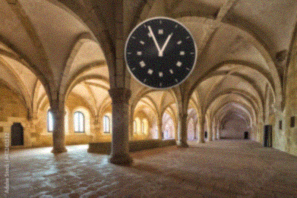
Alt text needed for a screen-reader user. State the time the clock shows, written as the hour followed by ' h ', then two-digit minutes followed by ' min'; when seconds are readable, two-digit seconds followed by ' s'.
12 h 56 min
